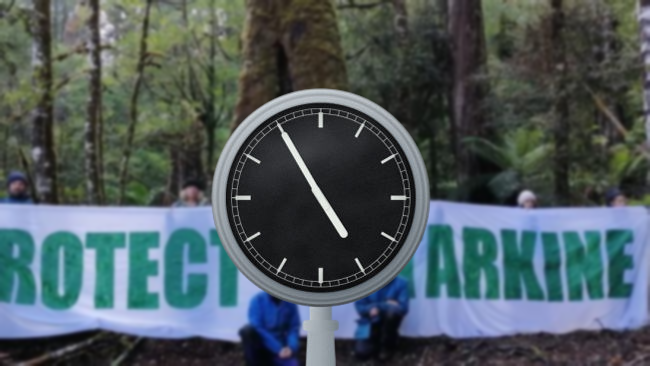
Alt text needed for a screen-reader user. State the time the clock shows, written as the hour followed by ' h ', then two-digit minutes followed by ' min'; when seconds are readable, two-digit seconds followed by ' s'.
4 h 55 min
